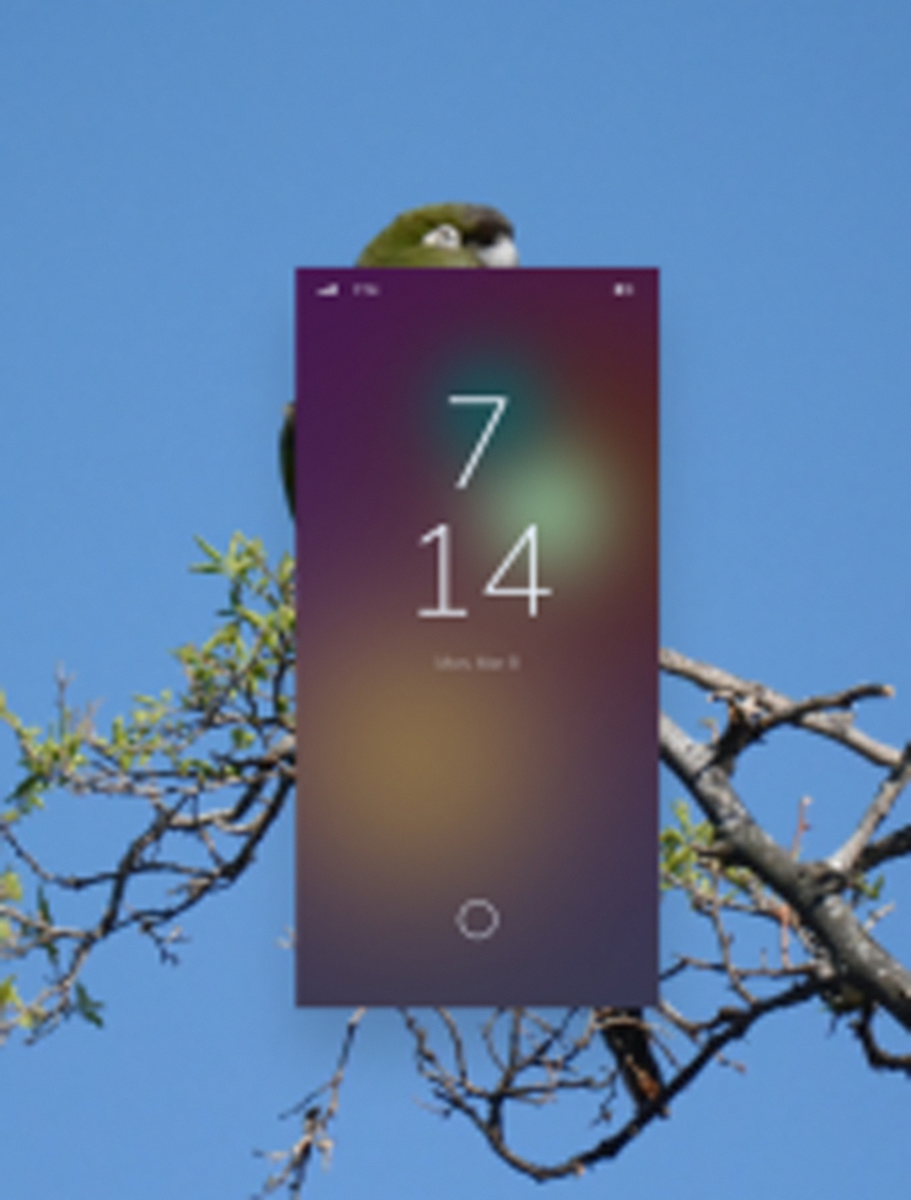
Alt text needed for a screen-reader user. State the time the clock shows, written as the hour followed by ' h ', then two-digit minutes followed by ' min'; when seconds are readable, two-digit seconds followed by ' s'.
7 h 14 min
